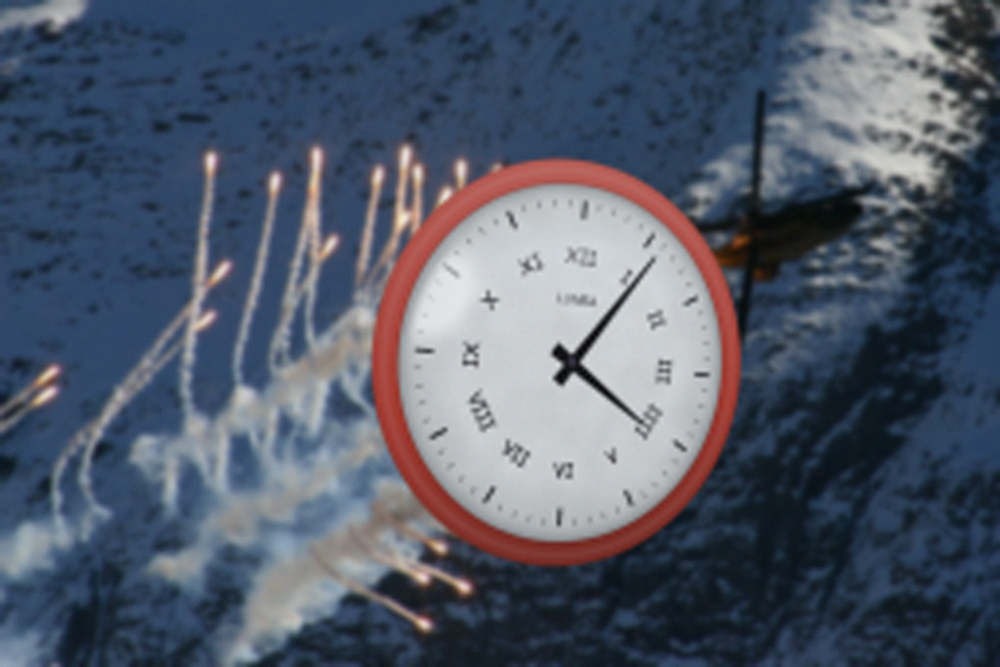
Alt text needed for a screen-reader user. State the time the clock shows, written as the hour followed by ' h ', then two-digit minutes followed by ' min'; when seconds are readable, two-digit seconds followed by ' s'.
4 h 06 min
